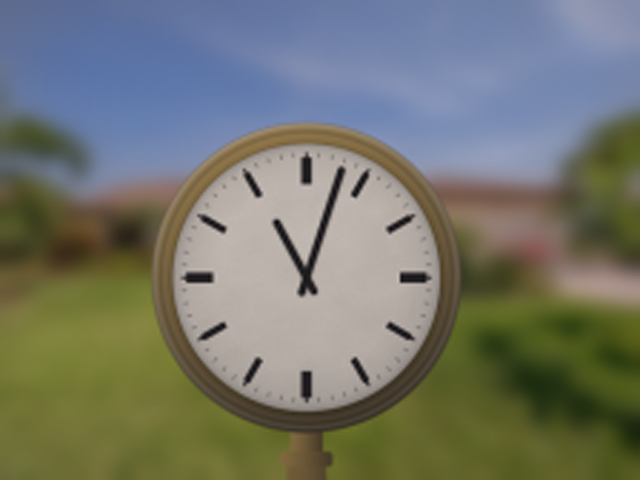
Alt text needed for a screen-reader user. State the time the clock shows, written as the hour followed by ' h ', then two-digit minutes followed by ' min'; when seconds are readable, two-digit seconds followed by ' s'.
11 h 03 min
